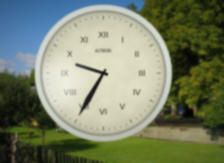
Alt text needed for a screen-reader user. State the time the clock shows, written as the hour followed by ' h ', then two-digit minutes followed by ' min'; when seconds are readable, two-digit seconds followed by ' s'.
9 h 35 min
